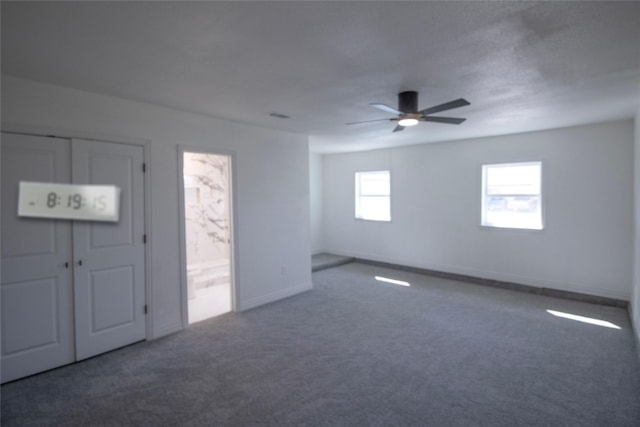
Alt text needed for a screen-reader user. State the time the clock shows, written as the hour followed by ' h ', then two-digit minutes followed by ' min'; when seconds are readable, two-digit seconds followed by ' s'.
8 h 19 min 15 s
